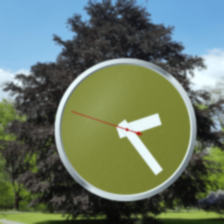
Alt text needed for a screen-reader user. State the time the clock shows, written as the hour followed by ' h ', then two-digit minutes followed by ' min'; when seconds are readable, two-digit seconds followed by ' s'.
2 h 23 min 48 s
